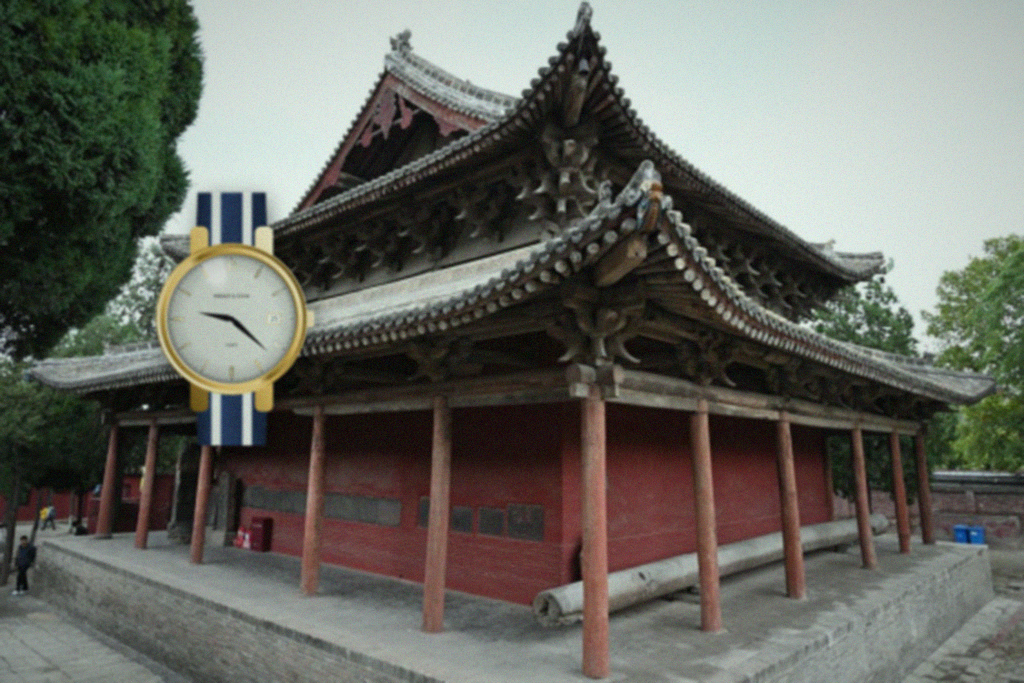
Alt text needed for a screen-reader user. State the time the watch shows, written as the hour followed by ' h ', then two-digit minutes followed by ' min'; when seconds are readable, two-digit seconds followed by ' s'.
9 h 22 min
